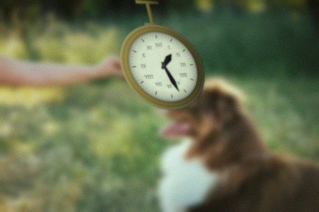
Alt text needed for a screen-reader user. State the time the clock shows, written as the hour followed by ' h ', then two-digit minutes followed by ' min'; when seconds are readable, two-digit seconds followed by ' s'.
1 h 27 min
